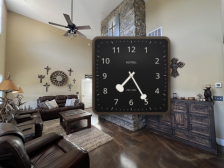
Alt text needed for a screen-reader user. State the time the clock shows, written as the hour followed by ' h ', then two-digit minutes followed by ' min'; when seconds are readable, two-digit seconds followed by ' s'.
7 h 25 min
